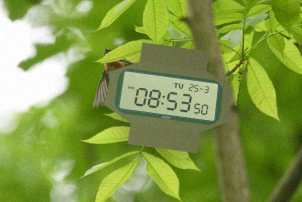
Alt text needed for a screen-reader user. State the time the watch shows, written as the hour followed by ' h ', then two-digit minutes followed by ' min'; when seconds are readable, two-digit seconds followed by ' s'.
8 h 53 min 50 s
